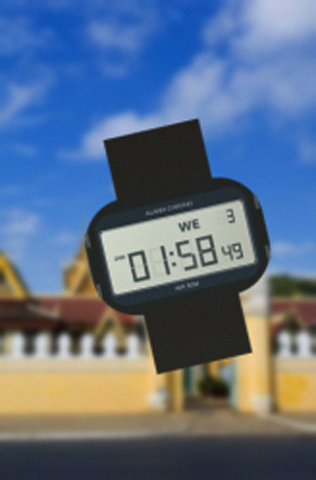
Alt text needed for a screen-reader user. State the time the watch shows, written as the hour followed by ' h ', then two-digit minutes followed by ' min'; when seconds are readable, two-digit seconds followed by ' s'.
1 h 58 min 49 s
